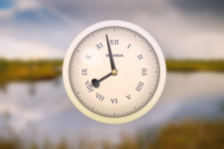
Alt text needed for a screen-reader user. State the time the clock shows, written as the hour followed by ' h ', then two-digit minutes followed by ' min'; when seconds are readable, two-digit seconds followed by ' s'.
7 h 58 min
